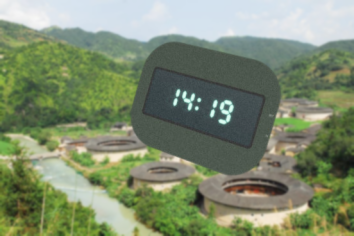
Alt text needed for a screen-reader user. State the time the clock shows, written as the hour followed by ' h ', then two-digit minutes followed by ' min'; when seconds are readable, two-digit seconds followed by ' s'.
14 h 19 min
